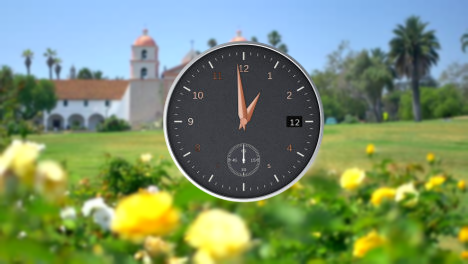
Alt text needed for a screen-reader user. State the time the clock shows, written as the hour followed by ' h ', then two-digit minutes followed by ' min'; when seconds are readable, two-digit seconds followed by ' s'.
12 h 59 min
